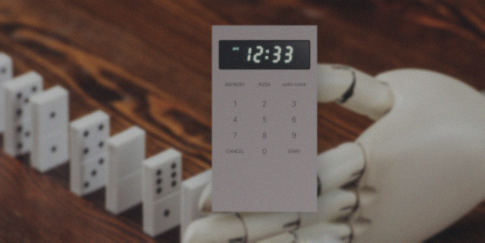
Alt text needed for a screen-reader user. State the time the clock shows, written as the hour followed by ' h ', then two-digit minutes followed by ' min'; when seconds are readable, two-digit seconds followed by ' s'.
12 h 33 min
